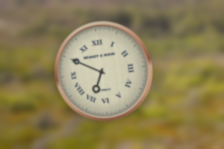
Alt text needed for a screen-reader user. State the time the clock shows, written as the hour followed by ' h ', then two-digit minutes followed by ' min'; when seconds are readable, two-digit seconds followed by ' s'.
6 h 50 min
